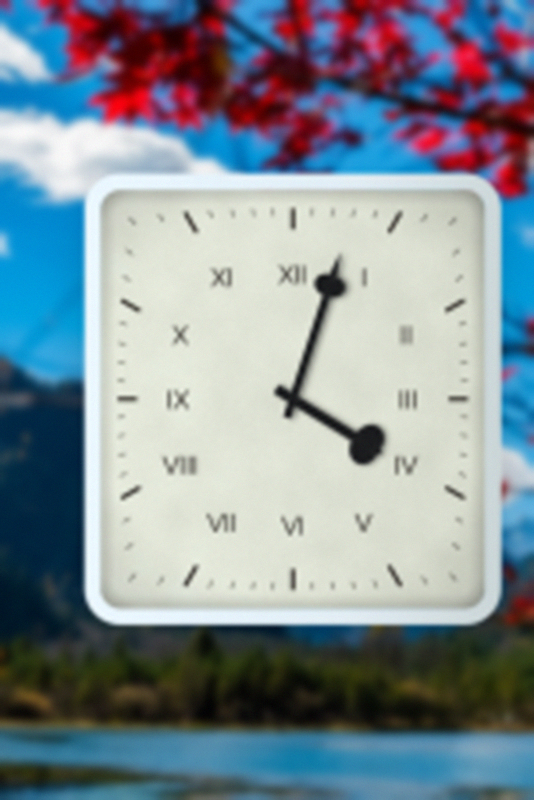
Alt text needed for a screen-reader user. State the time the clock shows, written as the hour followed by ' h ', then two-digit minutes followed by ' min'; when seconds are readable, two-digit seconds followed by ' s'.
4 h 03 min
